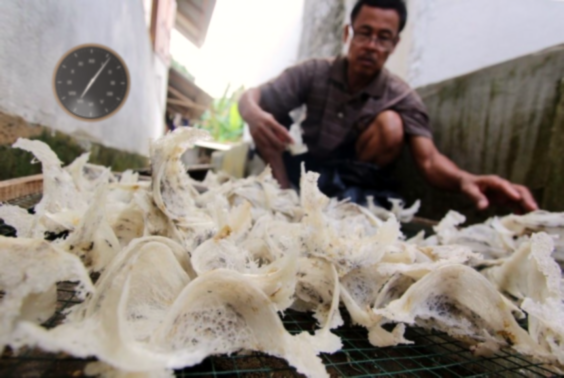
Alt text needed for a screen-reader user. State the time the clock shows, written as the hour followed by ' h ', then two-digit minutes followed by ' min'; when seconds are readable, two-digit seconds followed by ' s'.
7 h 06 min
